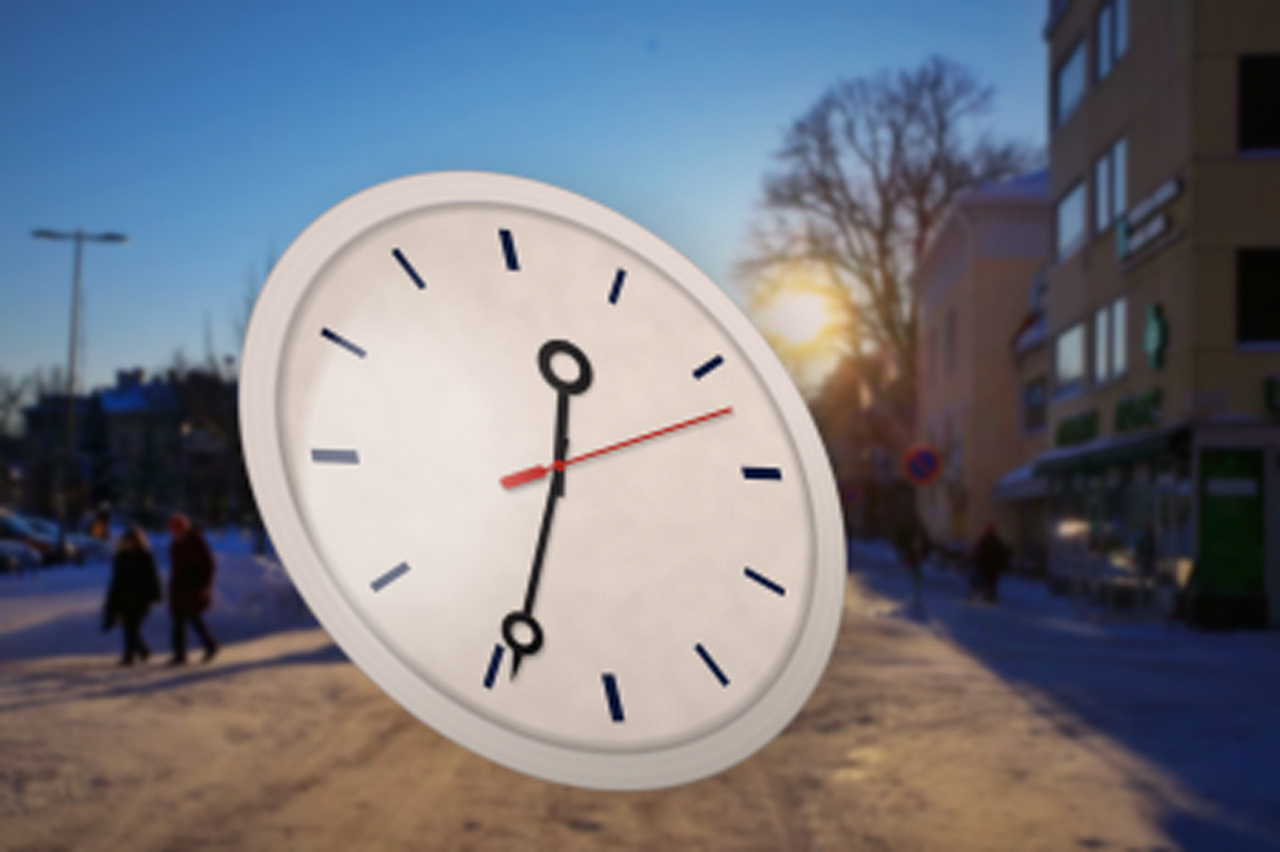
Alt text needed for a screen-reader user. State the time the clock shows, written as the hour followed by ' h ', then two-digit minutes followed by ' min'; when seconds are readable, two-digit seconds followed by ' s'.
12 h 34 min 12 s
